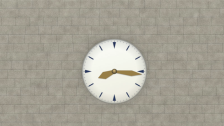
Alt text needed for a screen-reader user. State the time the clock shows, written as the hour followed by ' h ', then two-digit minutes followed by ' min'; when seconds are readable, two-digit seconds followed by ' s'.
8 h 16 min
